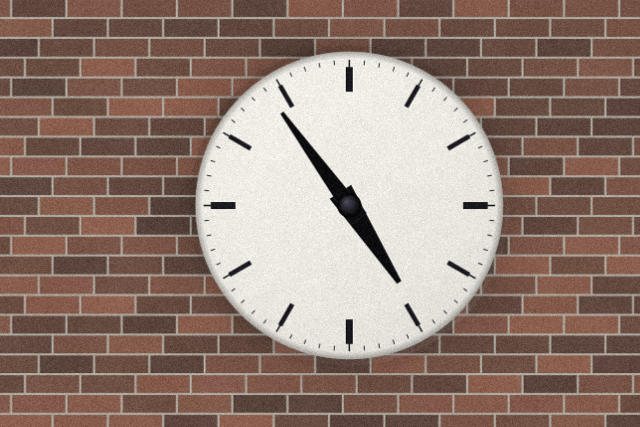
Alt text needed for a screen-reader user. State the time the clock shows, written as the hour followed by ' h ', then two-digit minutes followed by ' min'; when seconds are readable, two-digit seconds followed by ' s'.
4 h 54 min
